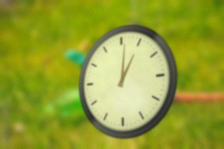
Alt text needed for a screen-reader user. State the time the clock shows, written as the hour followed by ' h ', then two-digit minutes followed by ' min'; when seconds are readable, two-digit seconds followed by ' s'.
1 h 01 min
